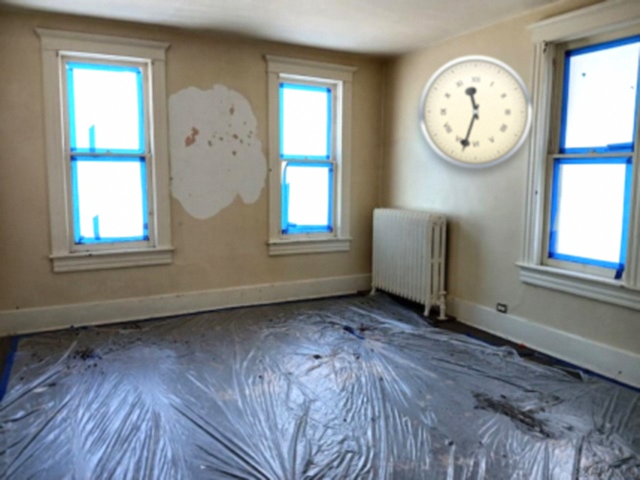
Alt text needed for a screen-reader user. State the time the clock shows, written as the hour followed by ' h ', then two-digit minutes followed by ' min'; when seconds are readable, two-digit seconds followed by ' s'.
11 h 33 min
